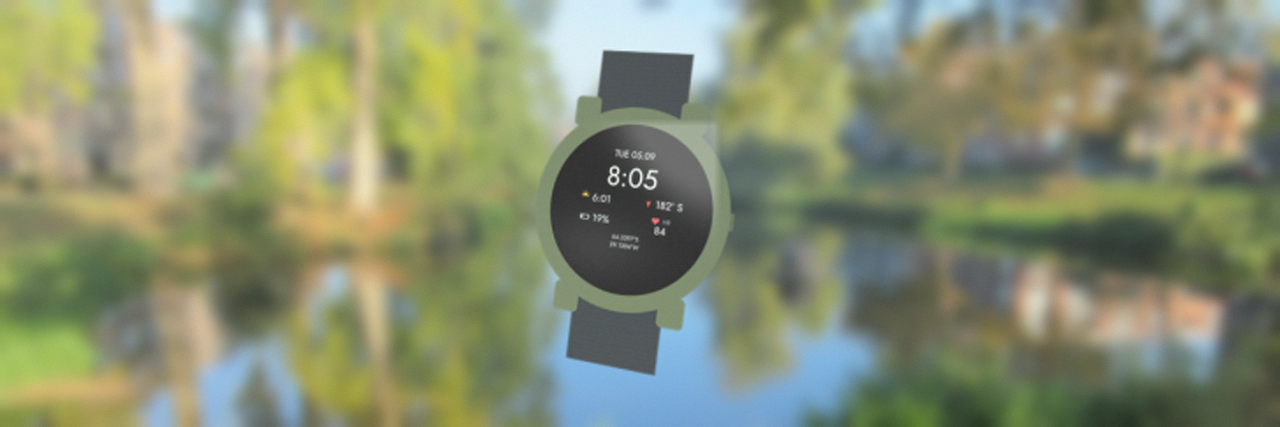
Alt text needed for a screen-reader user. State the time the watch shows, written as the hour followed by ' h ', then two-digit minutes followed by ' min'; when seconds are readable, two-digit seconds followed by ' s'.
8 h 05 min
